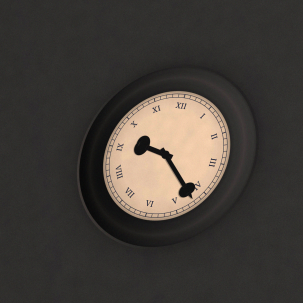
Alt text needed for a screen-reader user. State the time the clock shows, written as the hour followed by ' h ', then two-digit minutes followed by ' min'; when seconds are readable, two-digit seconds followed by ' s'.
9 h 22 min
